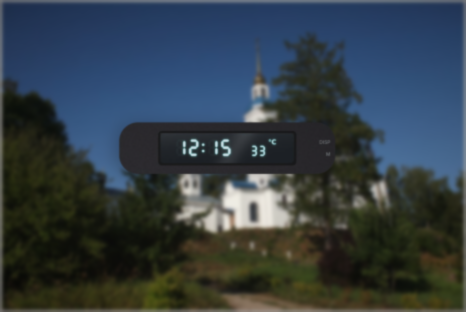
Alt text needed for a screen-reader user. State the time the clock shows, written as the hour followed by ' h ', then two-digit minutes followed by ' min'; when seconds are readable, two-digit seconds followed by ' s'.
12 h 15 min
